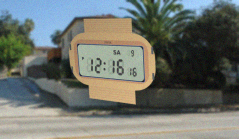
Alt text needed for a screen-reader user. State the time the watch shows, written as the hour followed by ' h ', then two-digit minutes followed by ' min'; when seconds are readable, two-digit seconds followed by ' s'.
12 h 16 min 16 s
